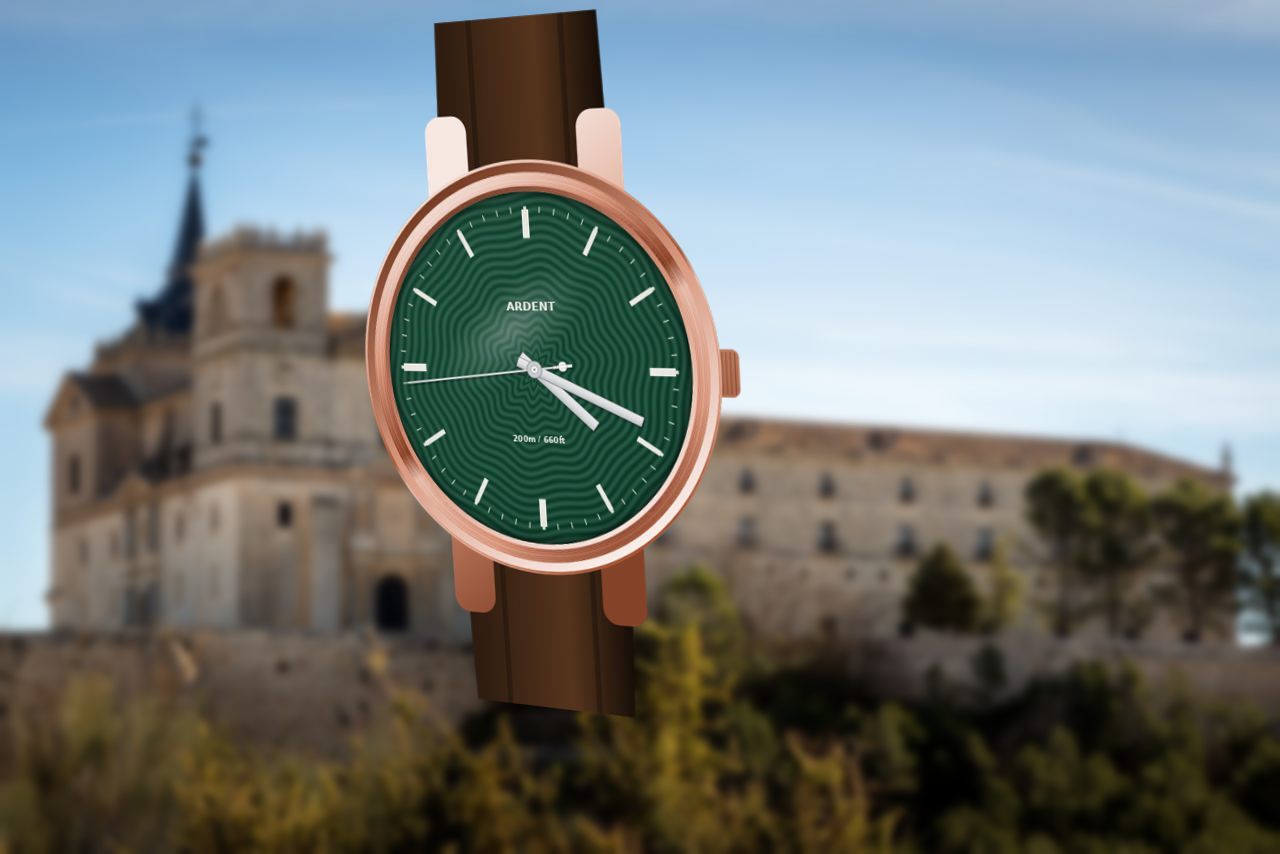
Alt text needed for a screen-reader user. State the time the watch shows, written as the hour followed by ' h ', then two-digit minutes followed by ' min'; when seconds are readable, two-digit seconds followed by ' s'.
4 h 18 min 44 s
